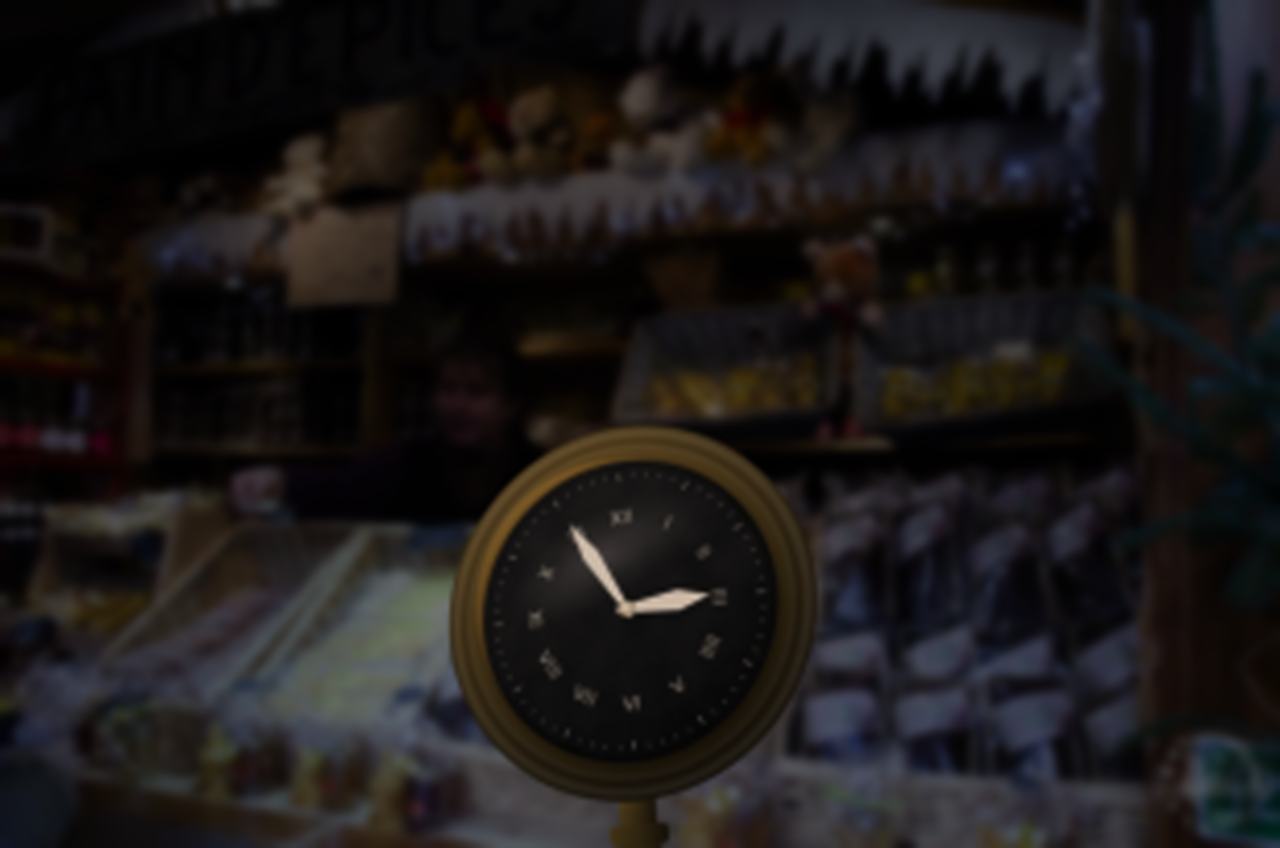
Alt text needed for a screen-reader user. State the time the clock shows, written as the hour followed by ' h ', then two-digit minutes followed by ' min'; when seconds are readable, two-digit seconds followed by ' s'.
2 h 55 min
